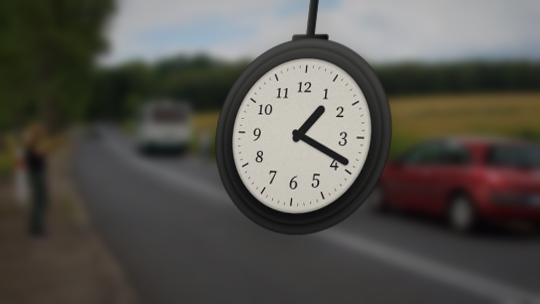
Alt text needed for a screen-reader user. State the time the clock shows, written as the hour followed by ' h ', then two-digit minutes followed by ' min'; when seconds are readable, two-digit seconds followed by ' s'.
1 h 19 min
